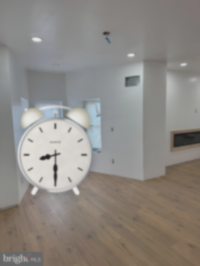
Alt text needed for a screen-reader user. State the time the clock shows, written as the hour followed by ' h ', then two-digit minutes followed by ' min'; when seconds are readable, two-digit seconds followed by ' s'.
8 h 30 min
